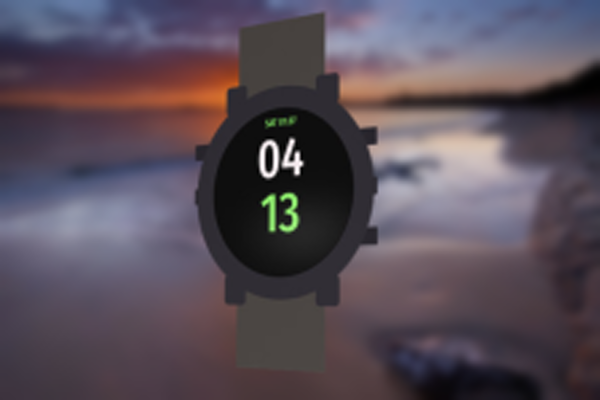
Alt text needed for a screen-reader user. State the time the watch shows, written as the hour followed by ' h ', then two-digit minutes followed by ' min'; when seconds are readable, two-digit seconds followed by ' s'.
4 h 13 min
